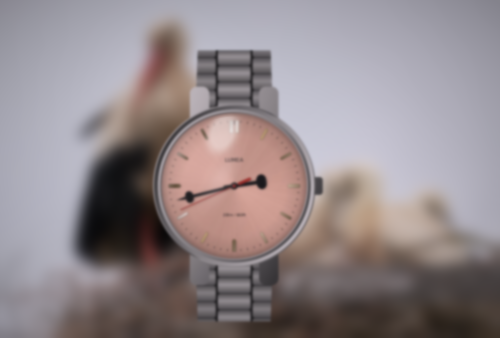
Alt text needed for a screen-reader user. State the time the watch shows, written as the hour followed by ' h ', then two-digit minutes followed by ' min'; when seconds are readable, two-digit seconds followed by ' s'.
2 h 42 min 41 s
